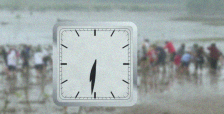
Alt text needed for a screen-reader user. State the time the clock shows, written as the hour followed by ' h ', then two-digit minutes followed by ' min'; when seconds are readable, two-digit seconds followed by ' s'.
6 h 31 min
